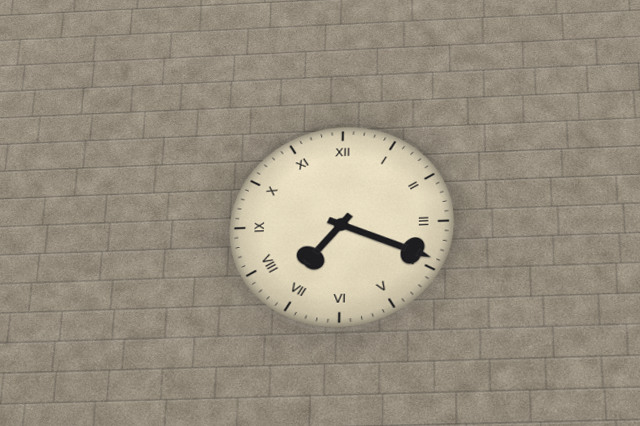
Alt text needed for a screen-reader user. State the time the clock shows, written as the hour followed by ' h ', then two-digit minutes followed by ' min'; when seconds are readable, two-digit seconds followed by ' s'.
7 h 19 min
